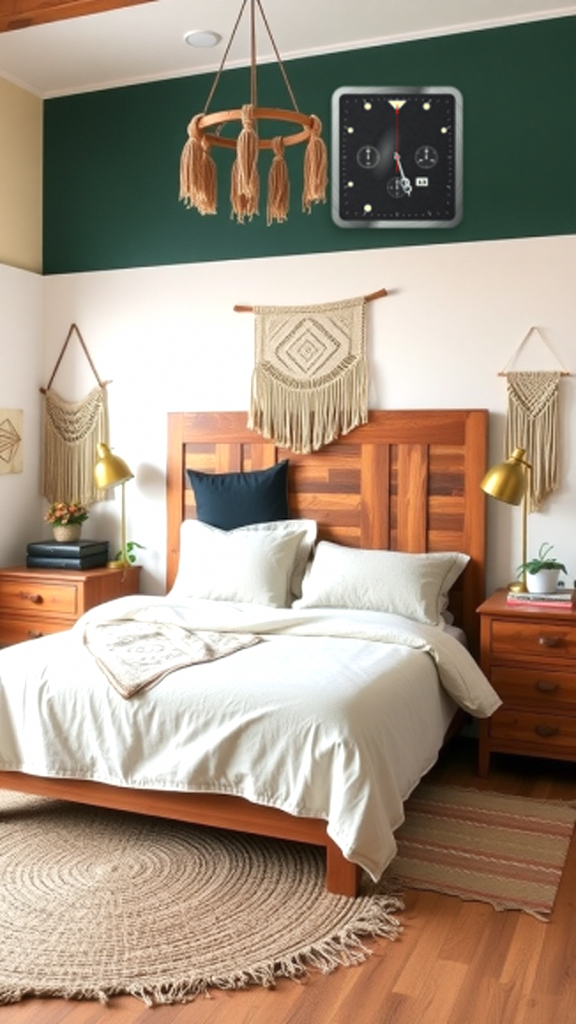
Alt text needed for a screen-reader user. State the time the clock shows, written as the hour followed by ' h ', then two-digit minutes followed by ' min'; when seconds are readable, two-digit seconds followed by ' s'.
5 h 27 min
